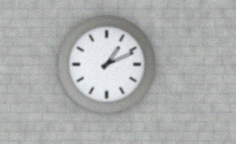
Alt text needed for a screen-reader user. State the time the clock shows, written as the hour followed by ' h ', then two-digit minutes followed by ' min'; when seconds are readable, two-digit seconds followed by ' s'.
1 h 11 min
